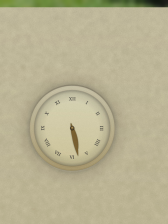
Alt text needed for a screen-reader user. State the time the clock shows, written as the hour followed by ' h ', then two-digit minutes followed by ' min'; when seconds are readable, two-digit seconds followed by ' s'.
5 h 28 min
